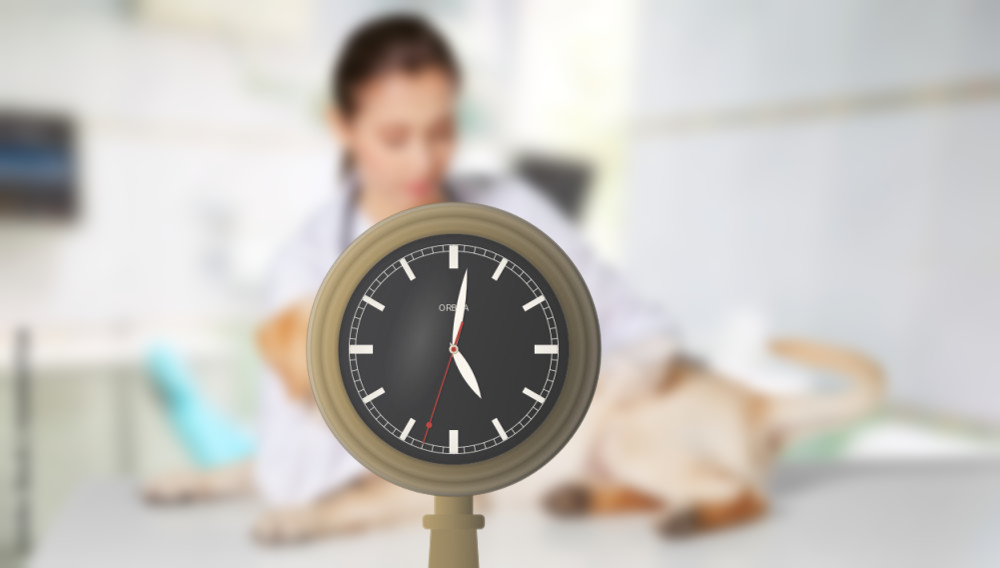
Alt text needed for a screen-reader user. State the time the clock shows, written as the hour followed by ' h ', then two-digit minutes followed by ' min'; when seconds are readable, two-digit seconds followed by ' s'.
5 h 01 min 33 s
